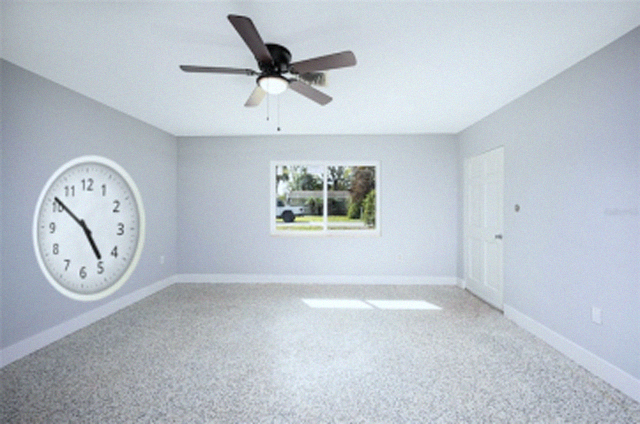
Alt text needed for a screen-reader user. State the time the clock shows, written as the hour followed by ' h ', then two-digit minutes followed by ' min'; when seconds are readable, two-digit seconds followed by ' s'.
4 h 51 min
